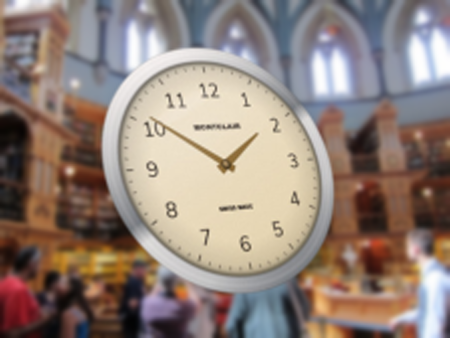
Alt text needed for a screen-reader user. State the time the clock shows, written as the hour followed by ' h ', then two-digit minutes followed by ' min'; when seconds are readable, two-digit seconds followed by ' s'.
1 h 51 min
